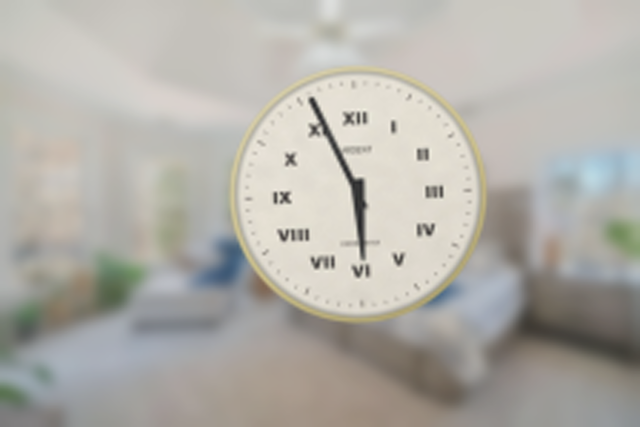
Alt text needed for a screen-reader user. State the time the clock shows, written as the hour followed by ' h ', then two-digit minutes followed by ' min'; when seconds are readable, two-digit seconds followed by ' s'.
5 h 56 min
